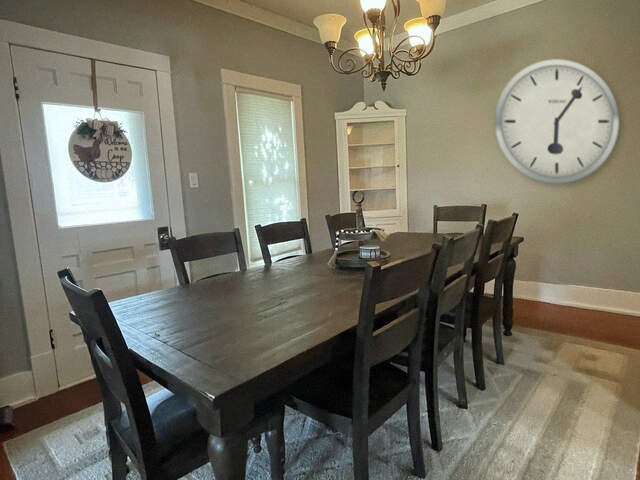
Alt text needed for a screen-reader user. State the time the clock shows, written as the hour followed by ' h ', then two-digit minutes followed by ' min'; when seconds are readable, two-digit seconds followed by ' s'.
6 h 06 min
